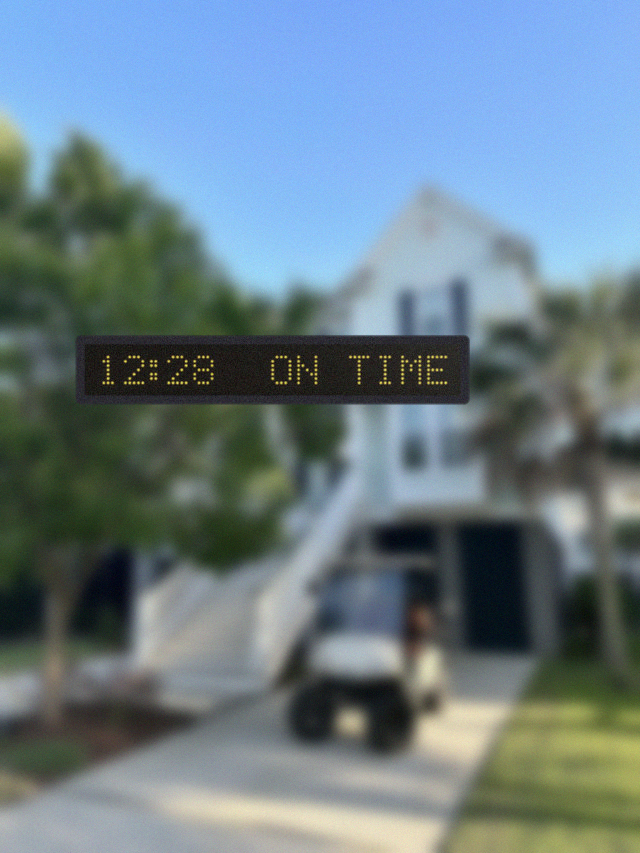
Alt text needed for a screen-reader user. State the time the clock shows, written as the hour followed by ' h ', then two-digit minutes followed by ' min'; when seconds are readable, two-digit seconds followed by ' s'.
12 h 28 min
